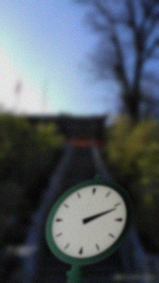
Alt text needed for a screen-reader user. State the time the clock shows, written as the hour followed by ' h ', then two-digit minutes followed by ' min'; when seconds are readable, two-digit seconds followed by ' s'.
2 h 11 min
